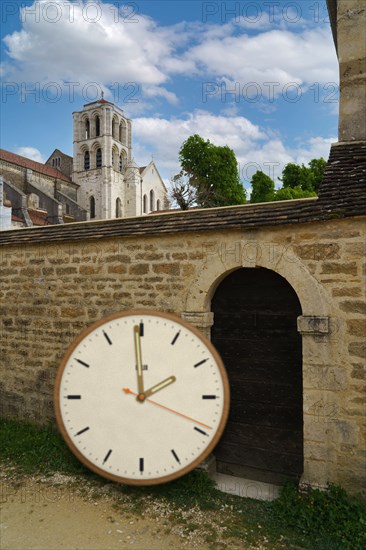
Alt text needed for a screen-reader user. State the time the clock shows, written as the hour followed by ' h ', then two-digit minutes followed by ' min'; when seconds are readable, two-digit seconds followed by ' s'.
1 h 59 min 19 s
